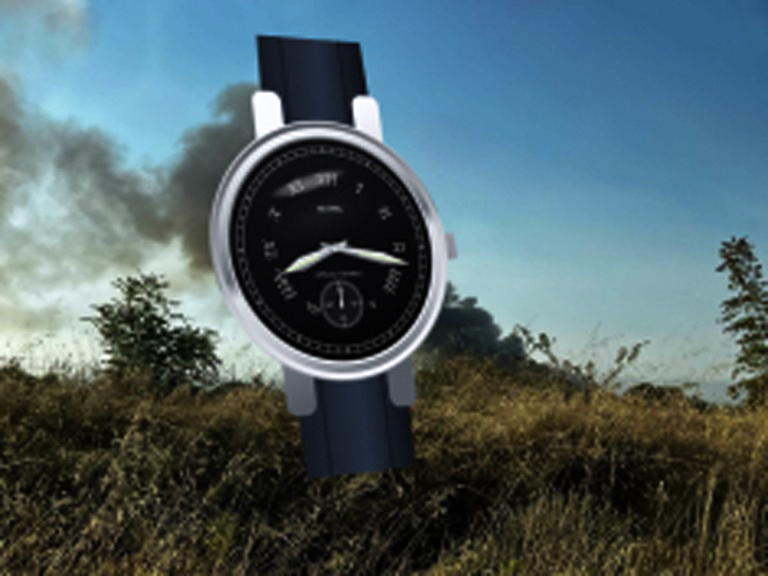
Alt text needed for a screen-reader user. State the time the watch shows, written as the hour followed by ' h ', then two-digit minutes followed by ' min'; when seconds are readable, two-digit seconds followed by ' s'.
8 h 17 min
